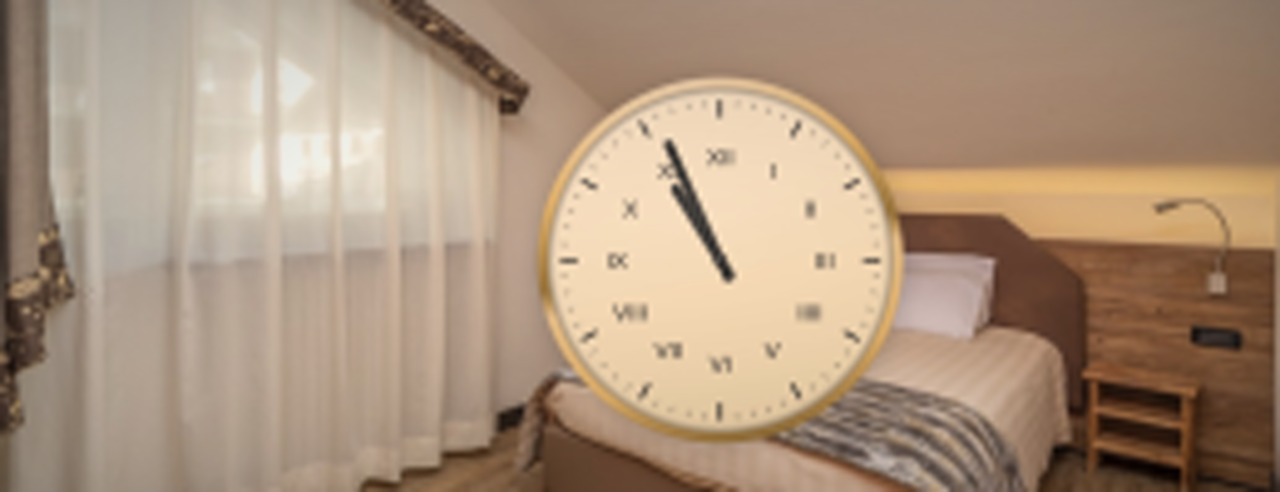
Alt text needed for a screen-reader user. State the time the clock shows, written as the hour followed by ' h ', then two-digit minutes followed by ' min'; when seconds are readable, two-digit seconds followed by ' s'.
10 h 56 min
